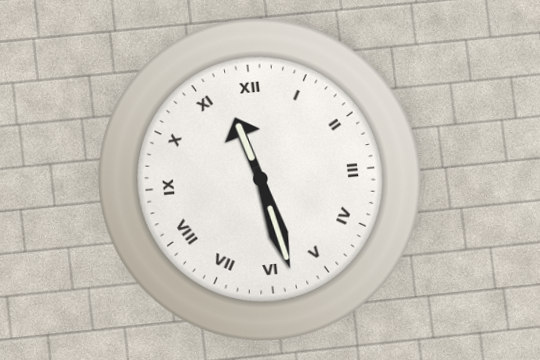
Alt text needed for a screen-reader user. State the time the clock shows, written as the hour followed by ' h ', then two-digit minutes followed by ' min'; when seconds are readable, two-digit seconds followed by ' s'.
11 h 28 min
